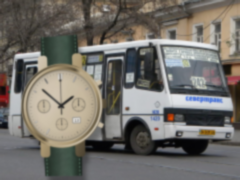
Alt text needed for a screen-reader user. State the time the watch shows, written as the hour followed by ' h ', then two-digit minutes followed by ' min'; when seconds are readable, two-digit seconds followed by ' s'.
1 h 52 min
